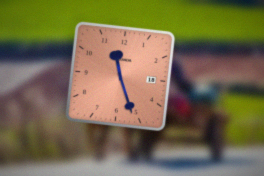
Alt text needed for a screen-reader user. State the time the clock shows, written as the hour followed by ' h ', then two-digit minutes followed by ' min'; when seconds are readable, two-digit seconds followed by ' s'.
11 h 26 min
